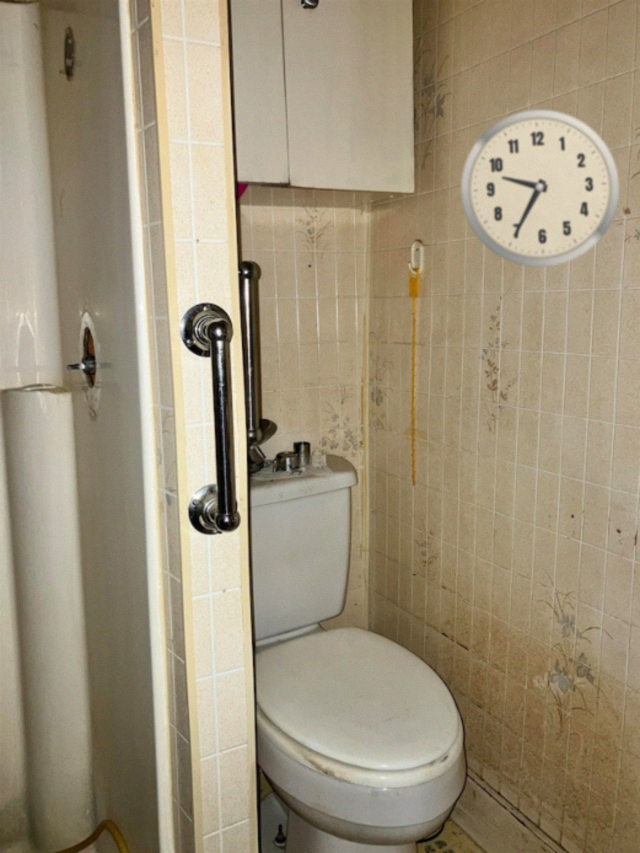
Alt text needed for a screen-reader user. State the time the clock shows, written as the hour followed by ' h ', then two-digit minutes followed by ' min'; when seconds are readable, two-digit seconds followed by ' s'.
9 h 35 min
